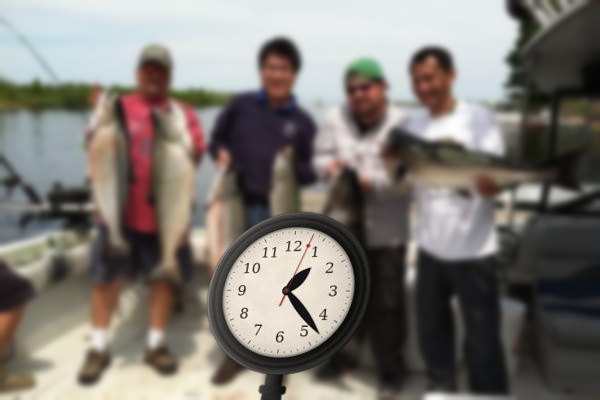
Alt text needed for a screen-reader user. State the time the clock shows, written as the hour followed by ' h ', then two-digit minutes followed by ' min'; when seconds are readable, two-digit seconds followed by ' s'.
1 h 23 min 03 s
